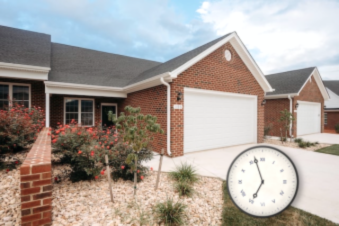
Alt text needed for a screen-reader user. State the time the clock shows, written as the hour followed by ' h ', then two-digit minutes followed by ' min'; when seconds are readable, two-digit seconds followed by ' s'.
6 h 57 min
